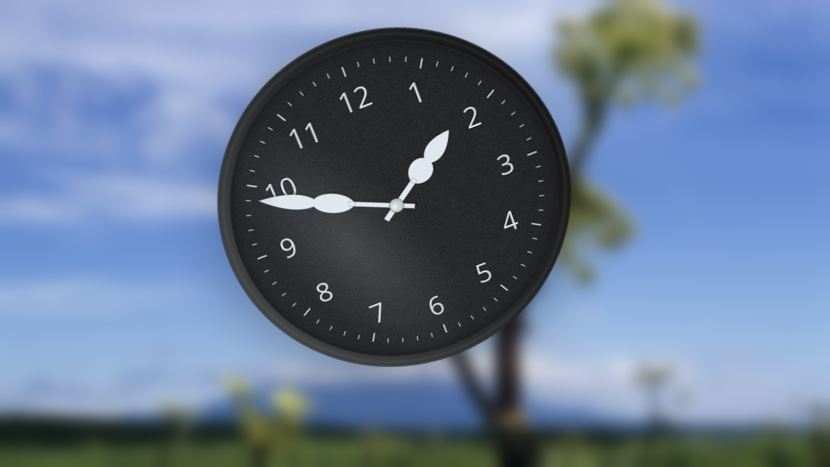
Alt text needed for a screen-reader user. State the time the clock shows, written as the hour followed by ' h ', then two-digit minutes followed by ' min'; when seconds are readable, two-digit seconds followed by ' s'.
1 h 49 min
